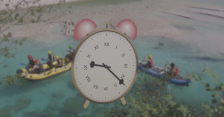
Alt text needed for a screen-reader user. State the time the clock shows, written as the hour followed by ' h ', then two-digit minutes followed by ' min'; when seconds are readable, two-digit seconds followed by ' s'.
9 h 22 min
